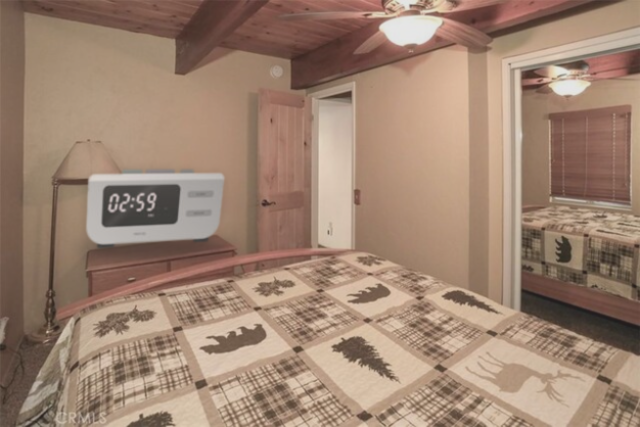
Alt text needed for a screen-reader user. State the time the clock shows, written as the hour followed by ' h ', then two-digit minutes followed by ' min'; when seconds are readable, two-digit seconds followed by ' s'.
2 h 59 min
